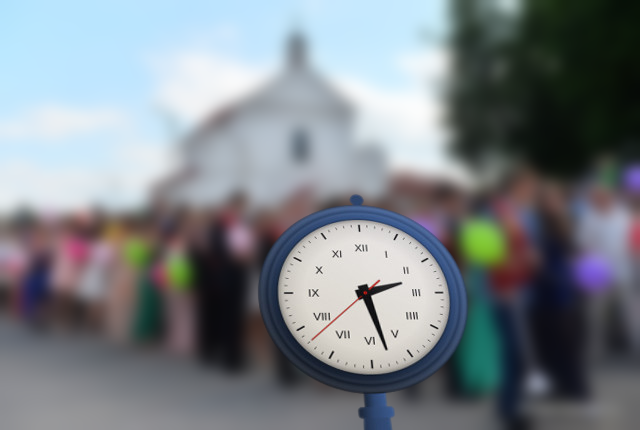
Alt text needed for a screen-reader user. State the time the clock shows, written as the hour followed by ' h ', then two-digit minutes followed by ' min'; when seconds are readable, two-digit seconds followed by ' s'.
2 h 27 min 38 s
